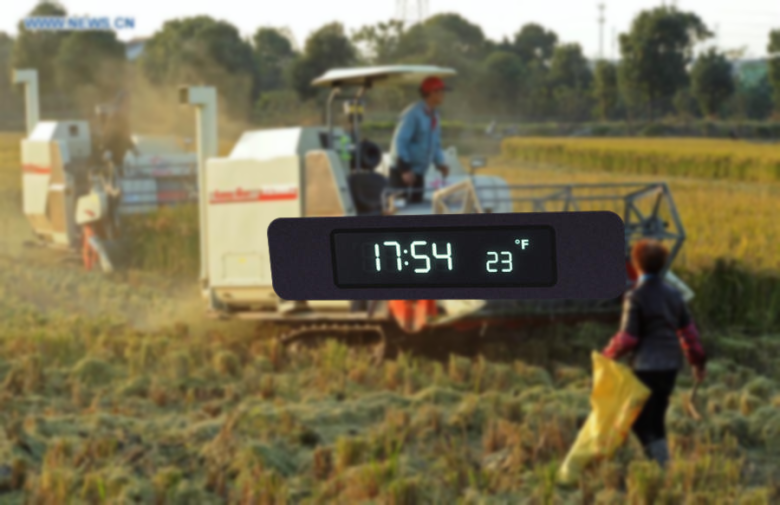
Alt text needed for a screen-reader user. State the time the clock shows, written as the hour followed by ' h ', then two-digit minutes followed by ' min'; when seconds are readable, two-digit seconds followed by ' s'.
17 h 54 min
